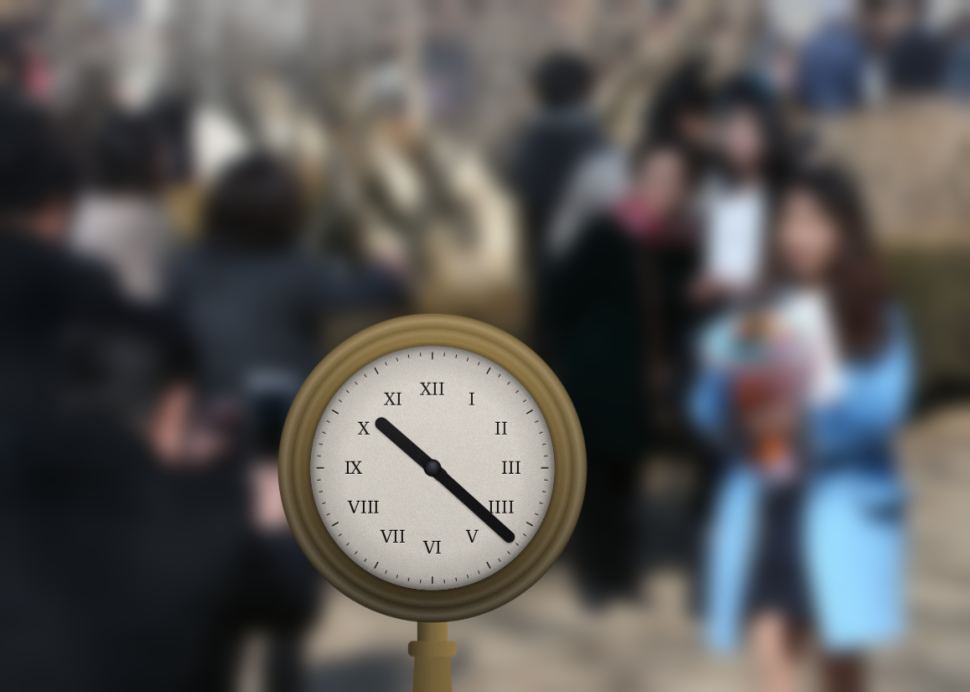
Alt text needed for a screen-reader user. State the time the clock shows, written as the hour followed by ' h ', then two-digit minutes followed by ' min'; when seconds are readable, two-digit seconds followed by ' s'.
10 h 22 min
